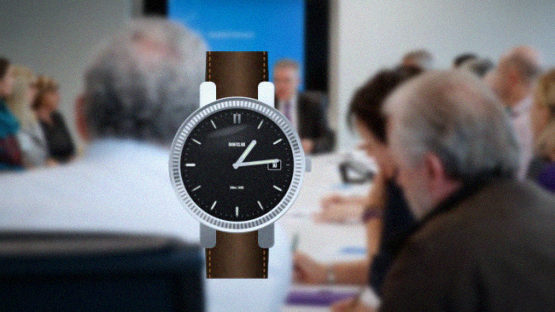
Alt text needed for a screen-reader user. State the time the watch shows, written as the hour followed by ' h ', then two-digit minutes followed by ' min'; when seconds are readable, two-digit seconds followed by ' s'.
1 h 14 min
